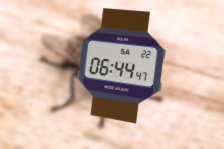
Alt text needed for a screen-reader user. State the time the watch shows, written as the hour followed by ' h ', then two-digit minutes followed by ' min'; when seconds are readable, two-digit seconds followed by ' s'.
6 h 44 min 47 s
